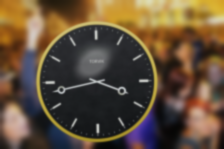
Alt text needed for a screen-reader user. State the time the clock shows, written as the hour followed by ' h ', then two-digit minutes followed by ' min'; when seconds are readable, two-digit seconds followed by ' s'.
3 h 43 min
